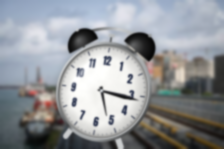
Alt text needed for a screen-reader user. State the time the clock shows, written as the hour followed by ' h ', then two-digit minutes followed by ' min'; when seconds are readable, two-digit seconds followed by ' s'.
5 h 16 min
